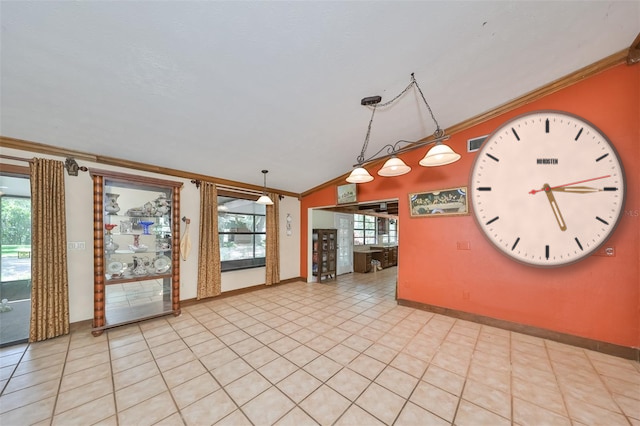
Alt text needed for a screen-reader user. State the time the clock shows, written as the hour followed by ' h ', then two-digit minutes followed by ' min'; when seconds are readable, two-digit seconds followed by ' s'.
5 h 15 min 13 s
